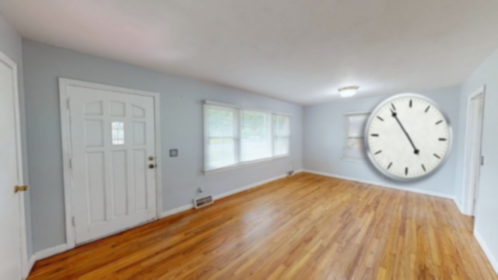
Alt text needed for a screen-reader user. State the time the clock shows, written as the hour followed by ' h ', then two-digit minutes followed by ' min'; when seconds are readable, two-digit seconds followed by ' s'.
4 h 54 min
